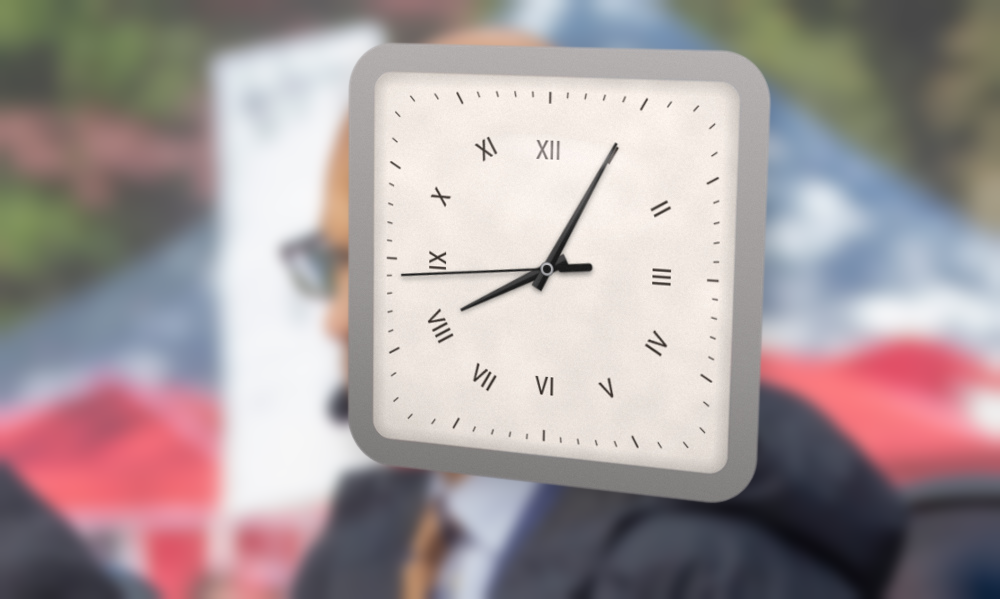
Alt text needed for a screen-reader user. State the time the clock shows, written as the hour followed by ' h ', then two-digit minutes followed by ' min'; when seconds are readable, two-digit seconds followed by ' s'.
8 h 04 min 44 s
